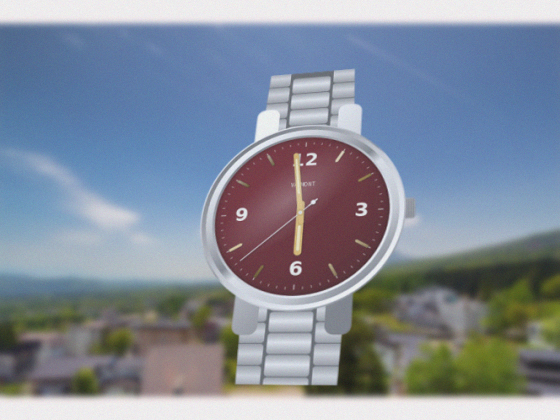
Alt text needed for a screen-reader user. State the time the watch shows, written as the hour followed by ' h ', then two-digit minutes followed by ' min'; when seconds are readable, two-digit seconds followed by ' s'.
5 h 58 min 38 s
